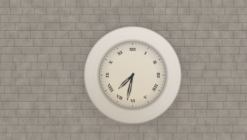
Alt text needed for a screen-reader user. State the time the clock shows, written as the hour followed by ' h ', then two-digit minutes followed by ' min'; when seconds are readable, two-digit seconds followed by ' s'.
7 h 32 min
